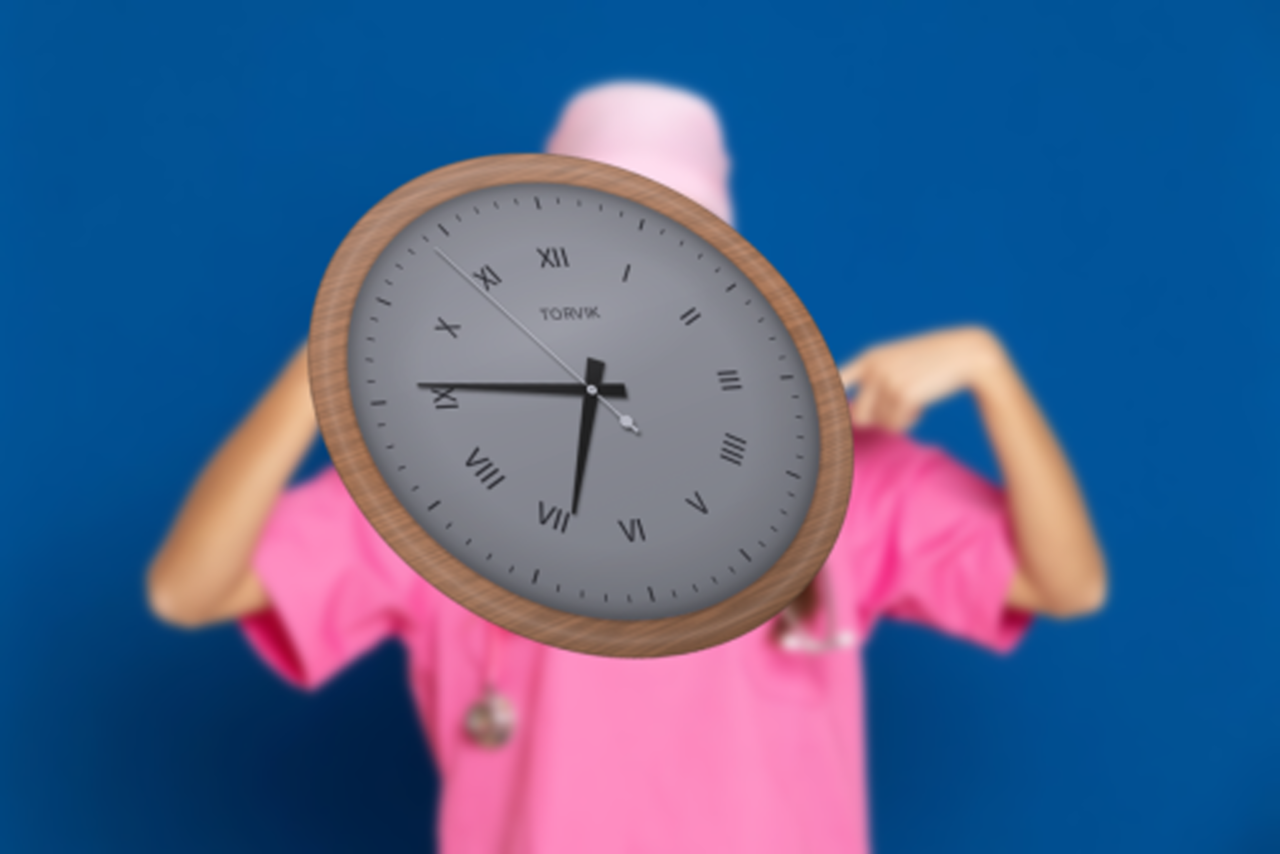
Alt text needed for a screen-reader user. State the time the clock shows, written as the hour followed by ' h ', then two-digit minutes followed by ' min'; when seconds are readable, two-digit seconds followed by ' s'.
6 h 45 min 54 s
